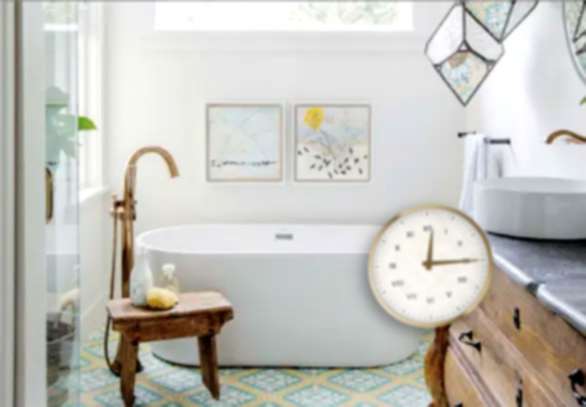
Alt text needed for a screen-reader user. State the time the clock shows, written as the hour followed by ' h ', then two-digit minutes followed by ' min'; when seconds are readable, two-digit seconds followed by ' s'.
12 h 15 min
